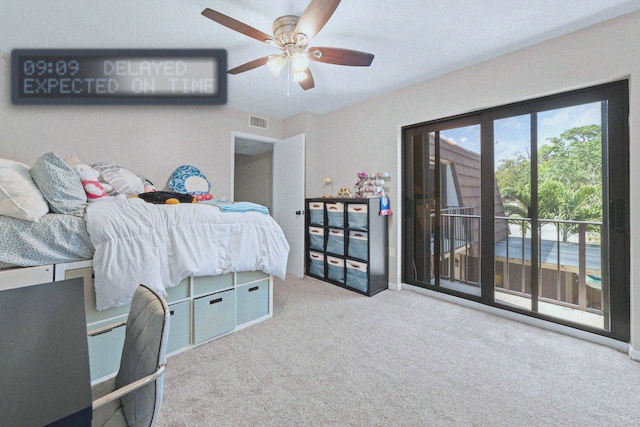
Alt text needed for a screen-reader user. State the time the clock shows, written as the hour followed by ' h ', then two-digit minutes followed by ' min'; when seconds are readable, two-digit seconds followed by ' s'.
9 h 09 min
